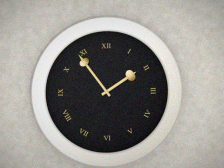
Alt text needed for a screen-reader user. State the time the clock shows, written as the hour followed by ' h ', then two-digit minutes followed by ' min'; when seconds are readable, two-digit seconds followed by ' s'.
1 h 54 min
